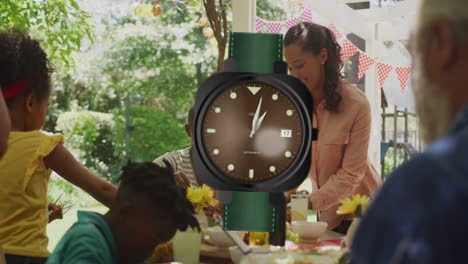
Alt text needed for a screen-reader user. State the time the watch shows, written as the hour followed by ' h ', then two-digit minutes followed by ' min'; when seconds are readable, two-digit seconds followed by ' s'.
1 h 02 min
